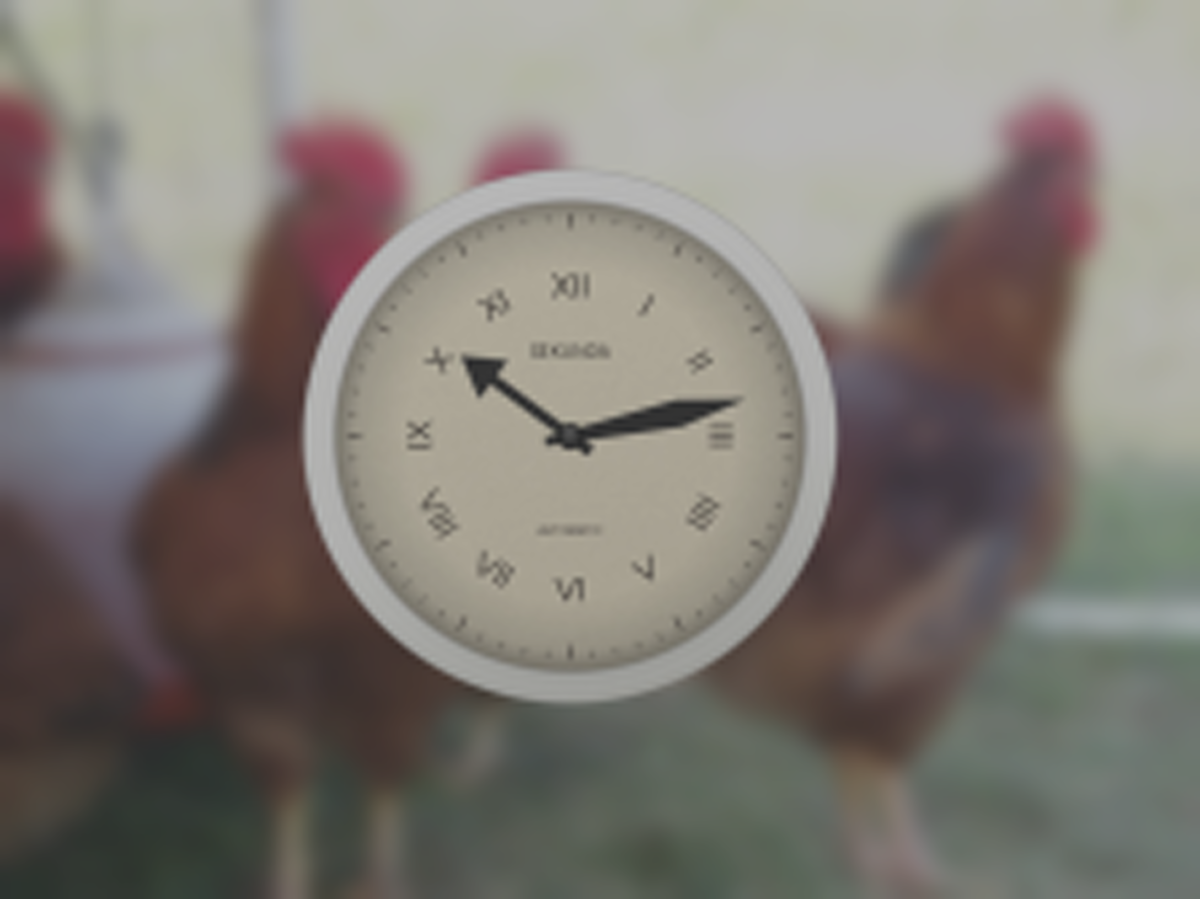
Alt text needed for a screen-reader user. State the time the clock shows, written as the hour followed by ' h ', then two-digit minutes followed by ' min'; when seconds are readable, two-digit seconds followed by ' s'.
10 h 13 min
